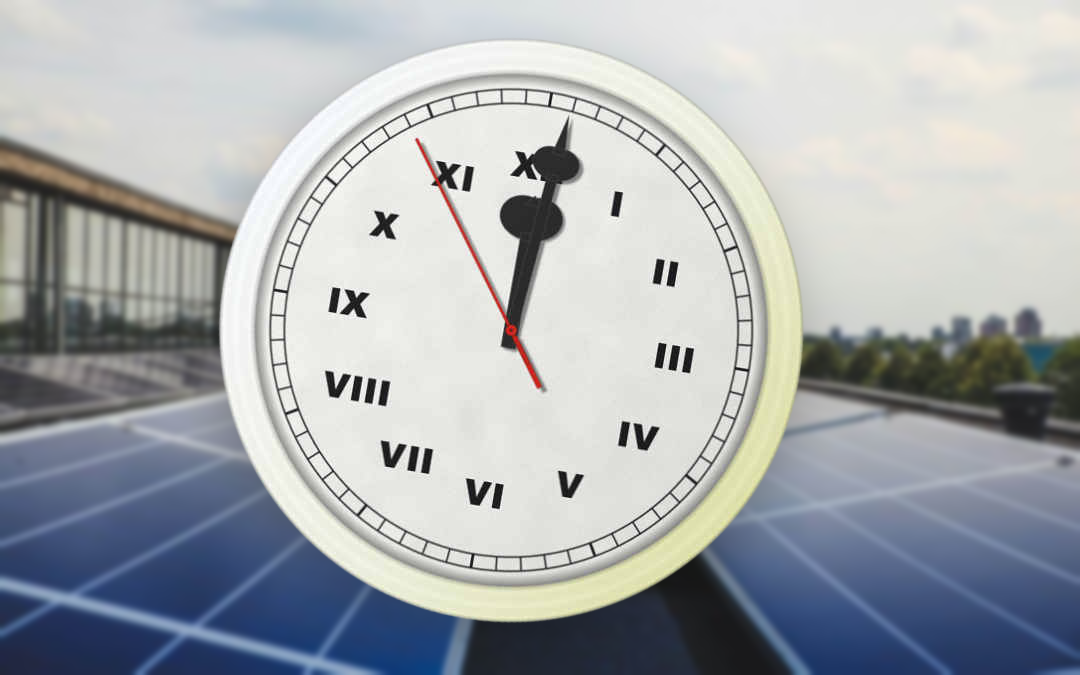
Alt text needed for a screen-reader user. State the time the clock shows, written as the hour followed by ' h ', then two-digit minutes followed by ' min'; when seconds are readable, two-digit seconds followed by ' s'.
12 h 00 min 54 s
